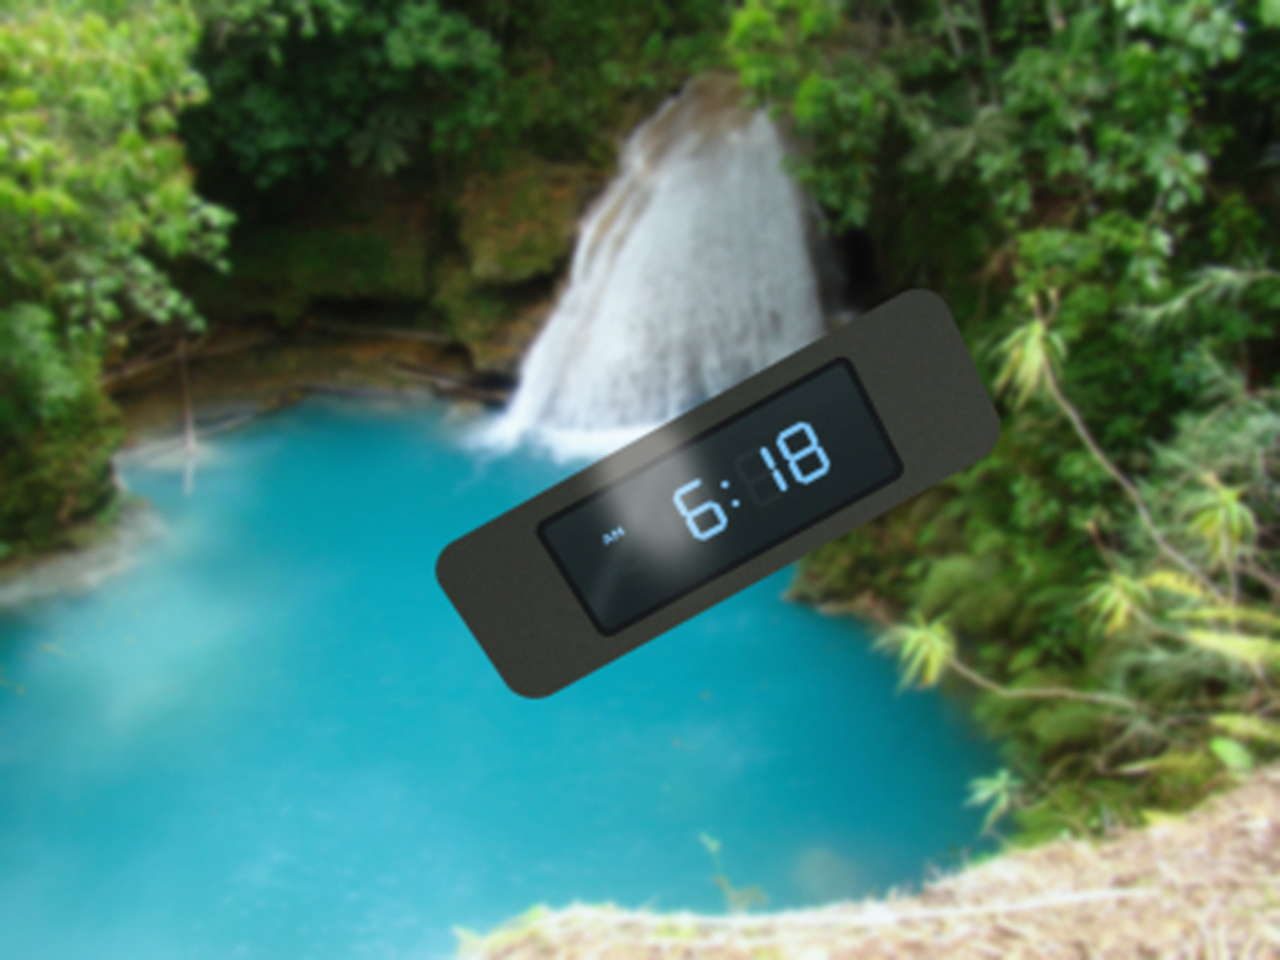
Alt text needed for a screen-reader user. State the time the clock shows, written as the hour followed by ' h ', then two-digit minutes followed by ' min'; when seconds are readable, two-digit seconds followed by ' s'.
6 h 18 min
